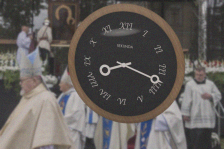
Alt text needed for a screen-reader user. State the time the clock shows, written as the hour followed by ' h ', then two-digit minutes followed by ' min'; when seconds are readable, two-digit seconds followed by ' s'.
8 h 18 min
